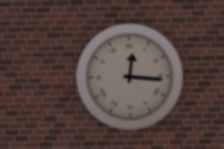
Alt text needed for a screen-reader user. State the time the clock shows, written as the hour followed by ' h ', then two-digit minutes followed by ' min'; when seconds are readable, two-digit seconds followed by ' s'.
12 h 16 min
